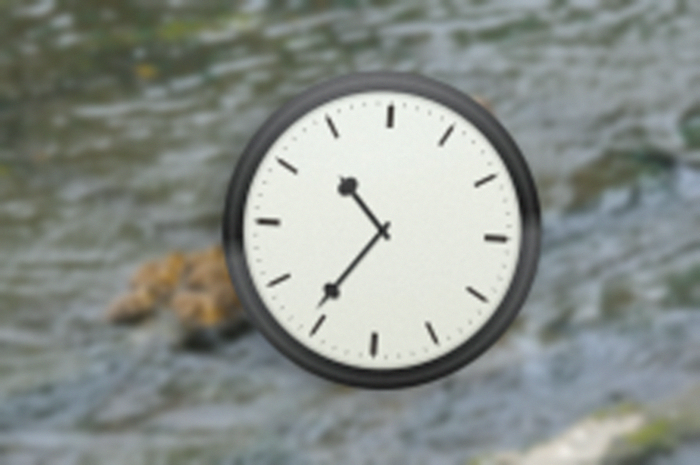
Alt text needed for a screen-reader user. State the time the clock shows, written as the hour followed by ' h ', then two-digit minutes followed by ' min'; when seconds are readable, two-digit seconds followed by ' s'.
10 h 36 min
